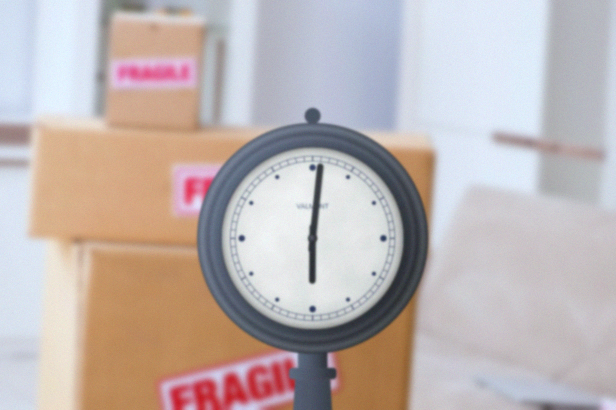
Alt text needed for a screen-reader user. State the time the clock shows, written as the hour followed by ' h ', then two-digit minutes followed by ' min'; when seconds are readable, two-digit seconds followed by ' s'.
6 h 01 min
